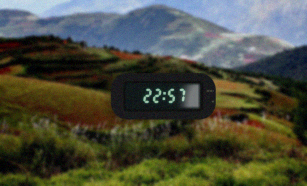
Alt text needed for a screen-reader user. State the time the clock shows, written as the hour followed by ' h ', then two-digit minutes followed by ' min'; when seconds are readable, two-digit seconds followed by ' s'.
22 h 57 min
